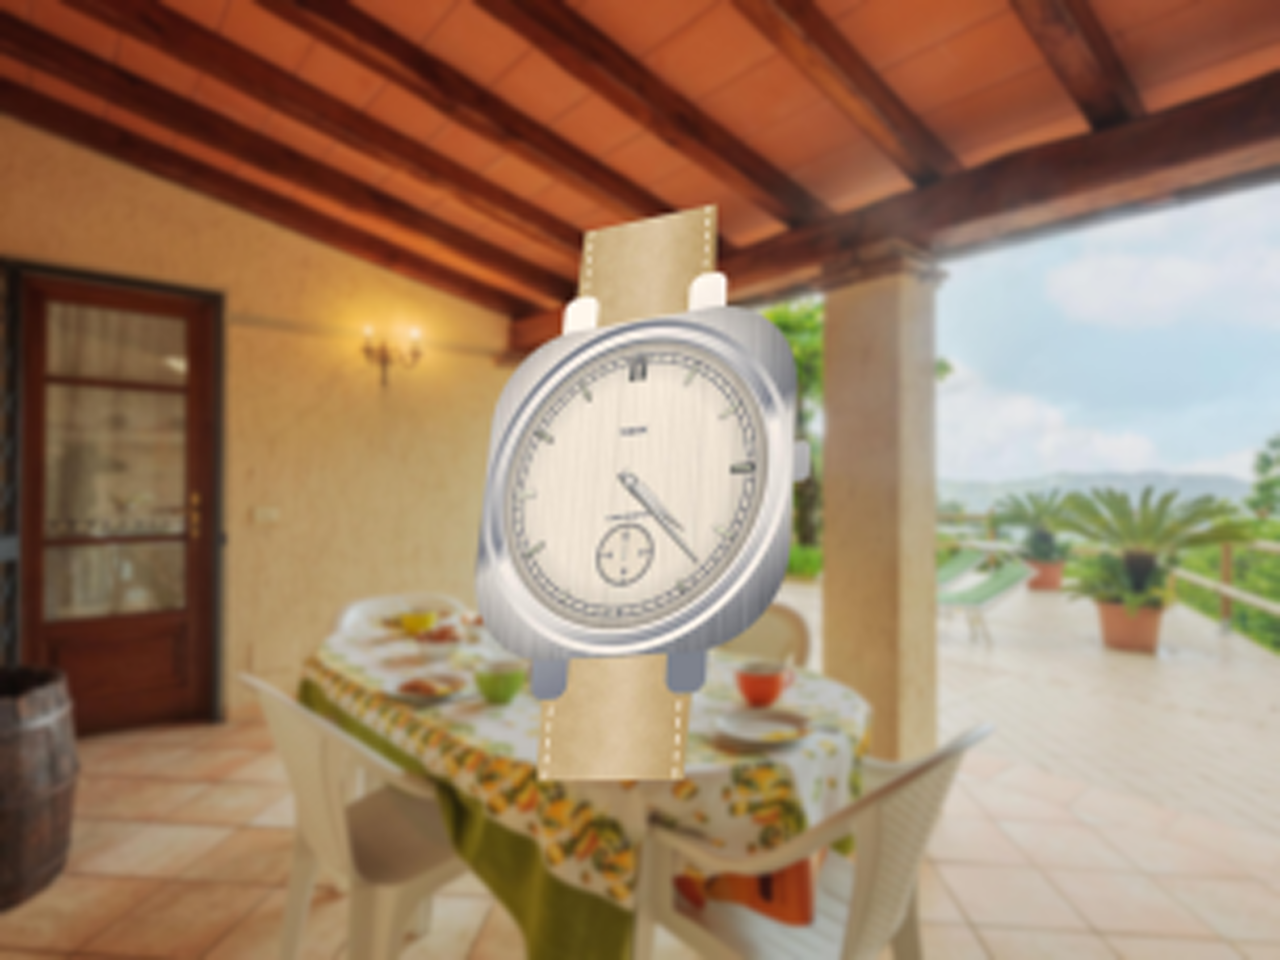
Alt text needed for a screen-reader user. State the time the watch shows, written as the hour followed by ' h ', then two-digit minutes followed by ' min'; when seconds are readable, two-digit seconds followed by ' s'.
4 h 23 min
